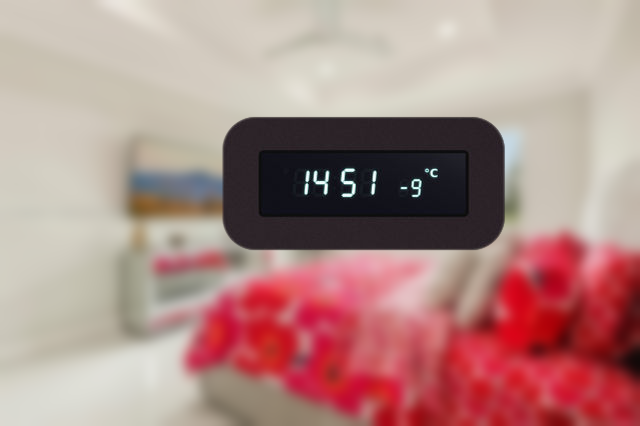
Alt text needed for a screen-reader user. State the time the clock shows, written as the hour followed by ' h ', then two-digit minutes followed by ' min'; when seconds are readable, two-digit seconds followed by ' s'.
14 h 51 min
